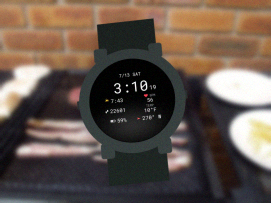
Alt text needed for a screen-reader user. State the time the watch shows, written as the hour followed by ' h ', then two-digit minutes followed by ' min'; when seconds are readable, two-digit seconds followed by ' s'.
3 h 10 min
